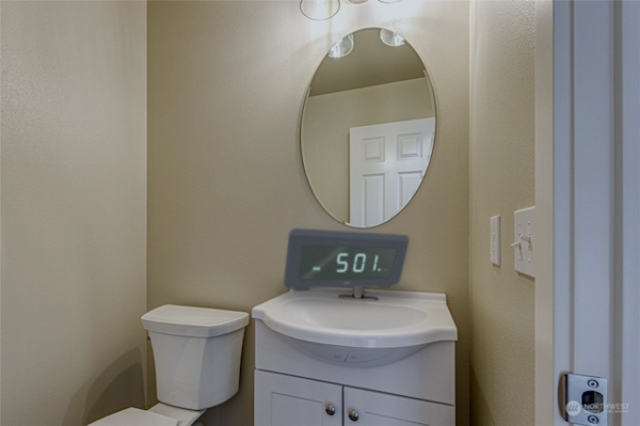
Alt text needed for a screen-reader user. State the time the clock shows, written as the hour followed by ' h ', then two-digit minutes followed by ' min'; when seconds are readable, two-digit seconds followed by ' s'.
5 h 01 min
